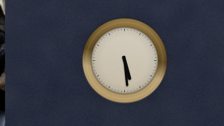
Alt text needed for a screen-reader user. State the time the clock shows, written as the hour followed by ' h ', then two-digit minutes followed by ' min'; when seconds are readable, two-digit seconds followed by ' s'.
5 h 29 min
